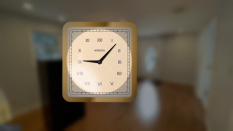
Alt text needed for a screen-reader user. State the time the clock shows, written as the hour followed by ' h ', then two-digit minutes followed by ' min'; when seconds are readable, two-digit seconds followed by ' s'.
9 h 07 min
